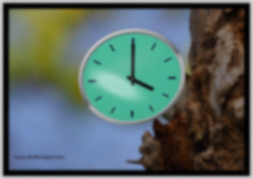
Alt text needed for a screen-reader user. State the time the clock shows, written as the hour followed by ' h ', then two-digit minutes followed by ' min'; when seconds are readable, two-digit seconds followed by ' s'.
4 h 00 min
